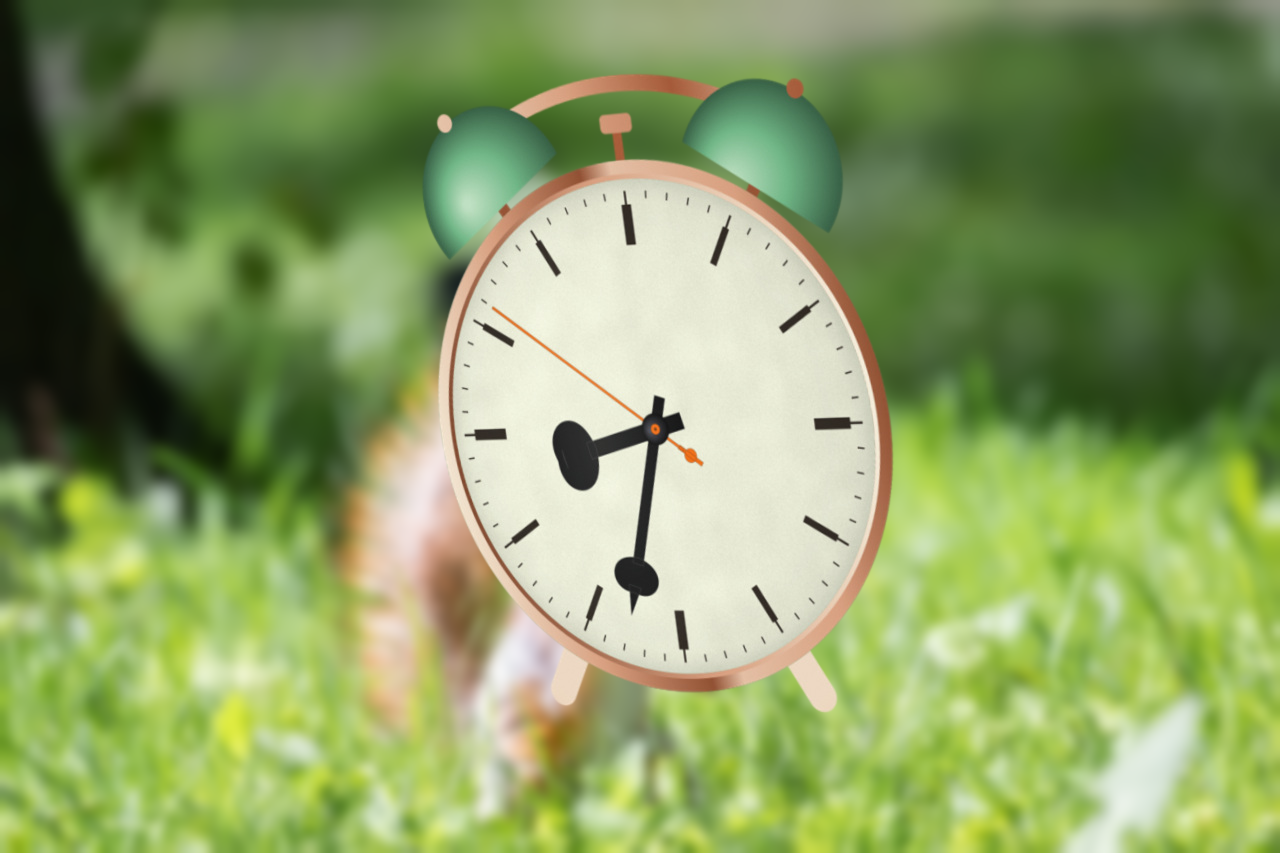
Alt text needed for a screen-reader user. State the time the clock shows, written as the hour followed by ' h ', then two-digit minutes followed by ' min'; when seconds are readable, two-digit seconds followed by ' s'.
8 h 32 min 51 s
